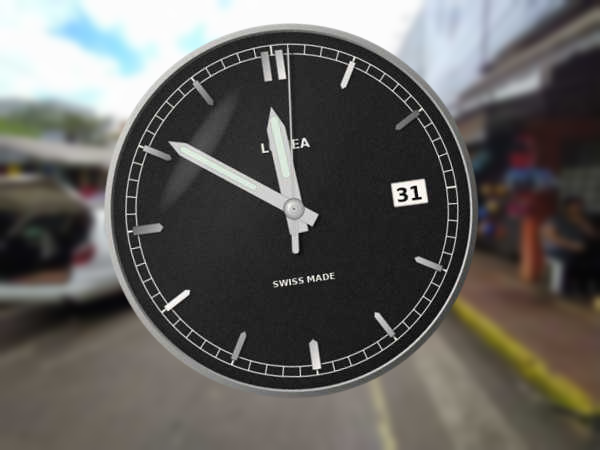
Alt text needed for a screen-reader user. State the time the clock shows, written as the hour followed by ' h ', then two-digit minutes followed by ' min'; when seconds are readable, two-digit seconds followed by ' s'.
11 h 51 min 01 s
